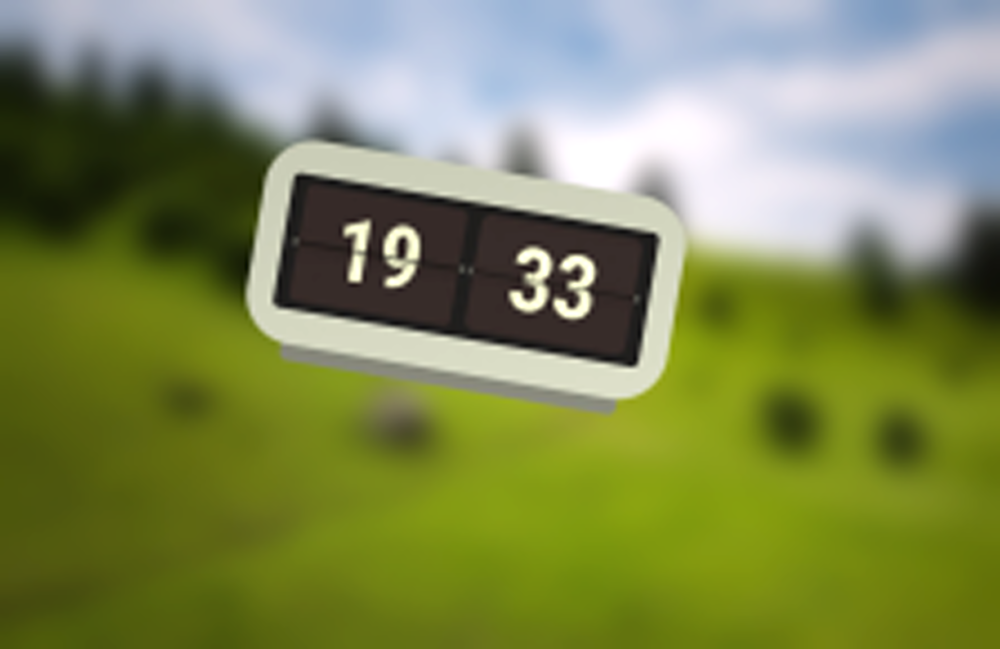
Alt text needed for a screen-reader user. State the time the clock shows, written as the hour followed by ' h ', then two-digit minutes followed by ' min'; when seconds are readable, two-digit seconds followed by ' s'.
19 h 33 min
